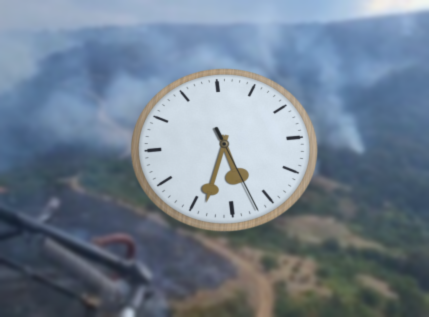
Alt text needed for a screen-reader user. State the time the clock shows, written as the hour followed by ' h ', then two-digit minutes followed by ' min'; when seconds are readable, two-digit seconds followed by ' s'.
5 h 33 min 27 s
